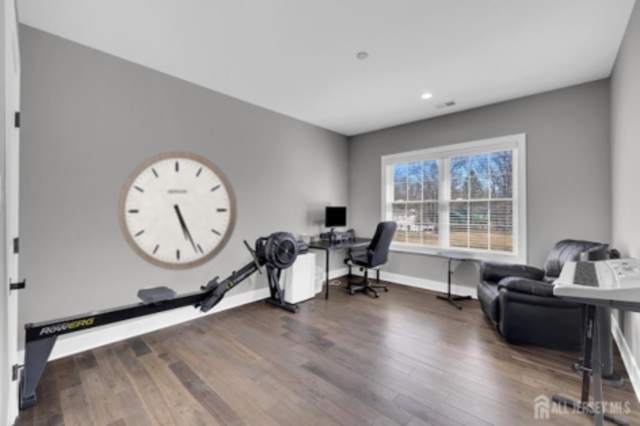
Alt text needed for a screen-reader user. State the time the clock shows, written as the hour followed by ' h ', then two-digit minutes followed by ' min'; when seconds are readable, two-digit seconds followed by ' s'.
5 h 26 min
